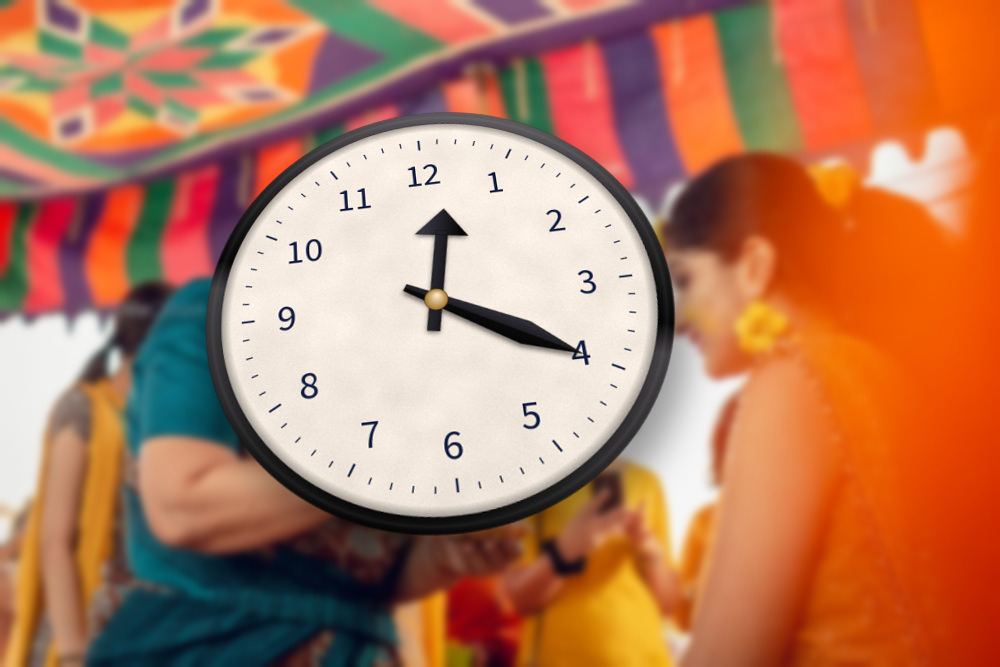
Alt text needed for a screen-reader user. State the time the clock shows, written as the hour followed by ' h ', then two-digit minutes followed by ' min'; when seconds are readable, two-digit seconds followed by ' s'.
12 h 20 min
